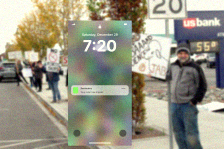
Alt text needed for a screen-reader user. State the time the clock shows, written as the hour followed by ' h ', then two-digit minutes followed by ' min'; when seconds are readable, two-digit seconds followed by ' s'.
7 h 20 min
